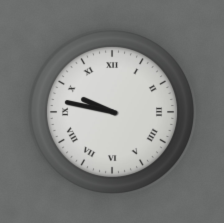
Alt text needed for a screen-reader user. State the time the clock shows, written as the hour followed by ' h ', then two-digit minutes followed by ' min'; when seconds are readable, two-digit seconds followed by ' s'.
9 h 47 min
